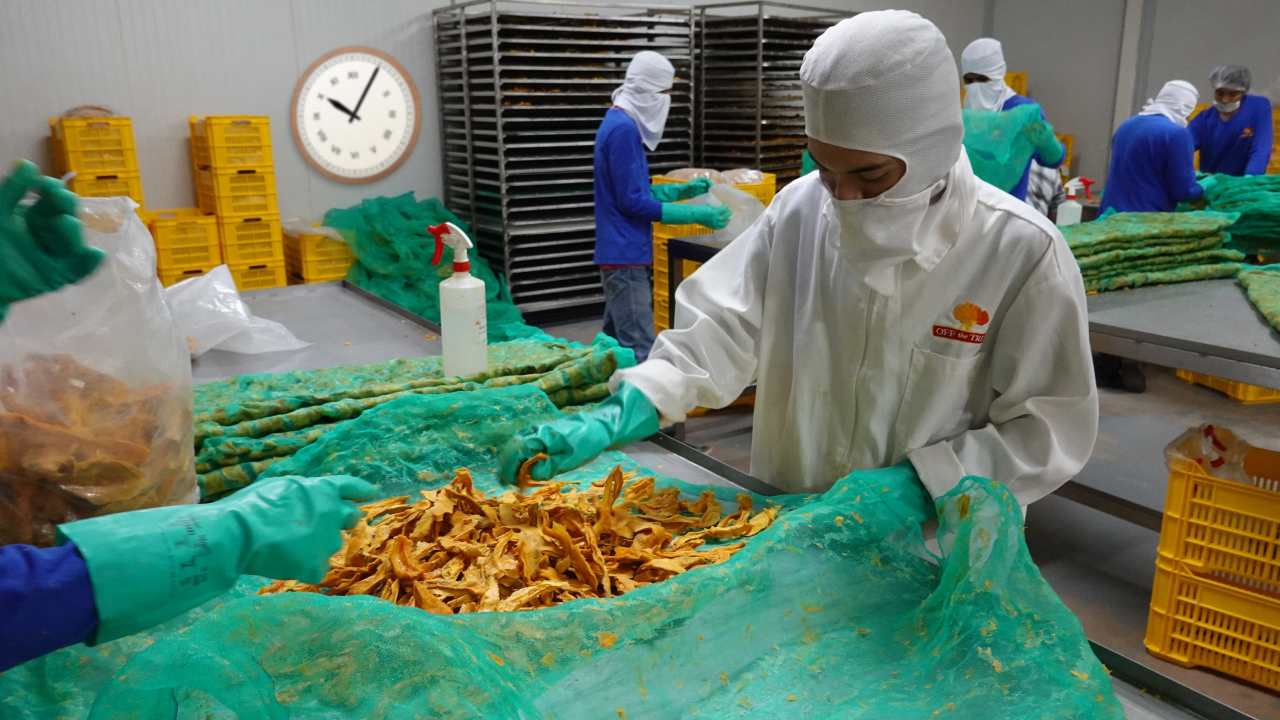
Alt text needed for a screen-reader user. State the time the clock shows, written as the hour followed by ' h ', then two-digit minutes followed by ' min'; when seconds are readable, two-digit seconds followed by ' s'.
10 h 05 min
